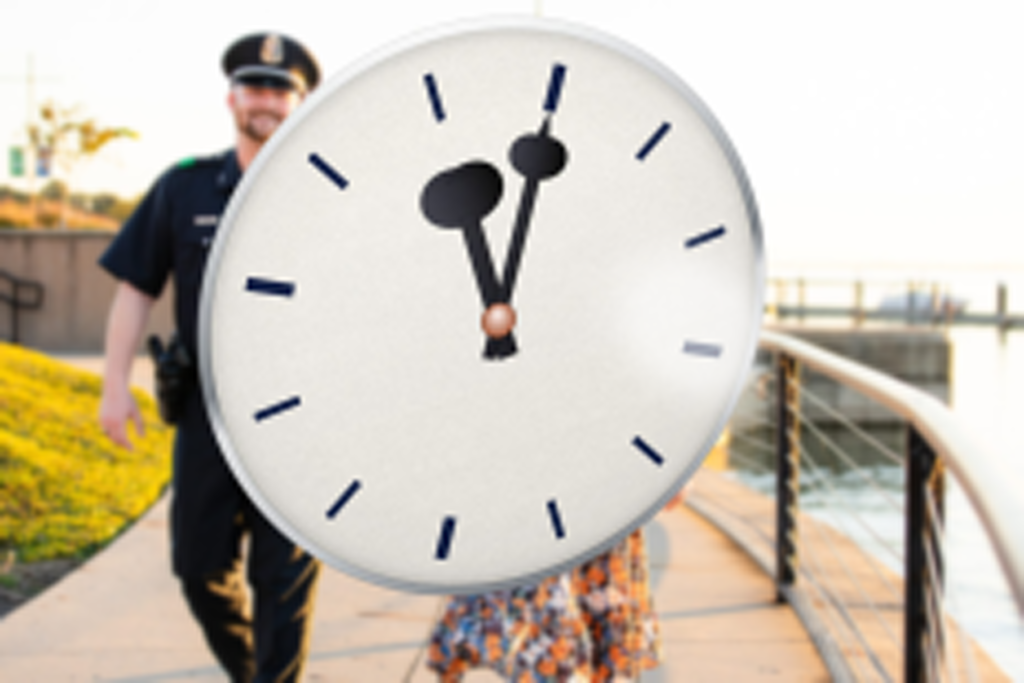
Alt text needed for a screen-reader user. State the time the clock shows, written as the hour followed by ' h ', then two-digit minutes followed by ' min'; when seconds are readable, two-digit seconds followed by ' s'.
11 h 00 min
